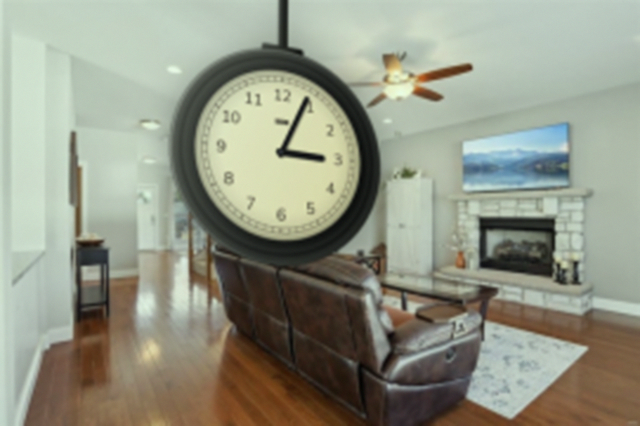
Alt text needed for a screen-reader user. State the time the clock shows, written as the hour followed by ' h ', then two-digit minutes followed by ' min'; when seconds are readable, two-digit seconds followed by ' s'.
3 h 04 min
